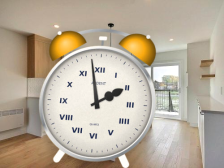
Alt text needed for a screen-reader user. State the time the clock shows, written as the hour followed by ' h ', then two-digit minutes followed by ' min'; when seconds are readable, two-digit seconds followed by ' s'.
1 h 58 min
